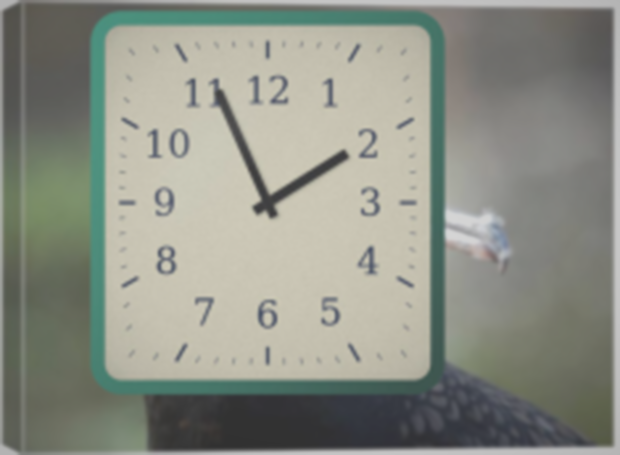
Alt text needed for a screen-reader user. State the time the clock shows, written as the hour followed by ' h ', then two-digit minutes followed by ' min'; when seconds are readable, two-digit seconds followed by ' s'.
1 h 56 min
